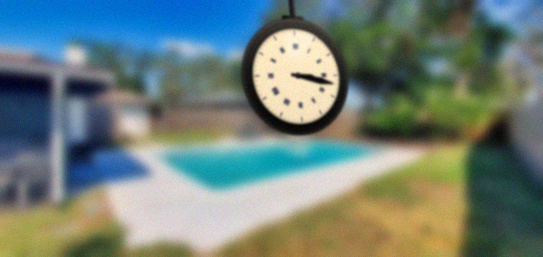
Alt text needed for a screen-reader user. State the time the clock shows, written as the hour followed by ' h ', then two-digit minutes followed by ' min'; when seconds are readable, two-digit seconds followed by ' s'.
3 h 17 min
